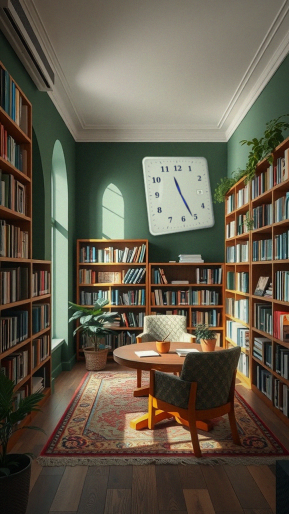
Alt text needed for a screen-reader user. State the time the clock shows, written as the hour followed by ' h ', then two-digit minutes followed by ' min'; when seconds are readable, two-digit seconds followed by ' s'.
11 h 26 min
